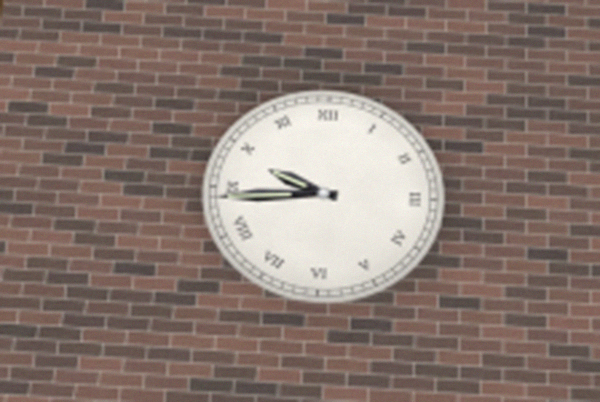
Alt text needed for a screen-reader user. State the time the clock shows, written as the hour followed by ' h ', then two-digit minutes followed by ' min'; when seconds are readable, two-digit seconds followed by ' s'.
9 h 44 min
